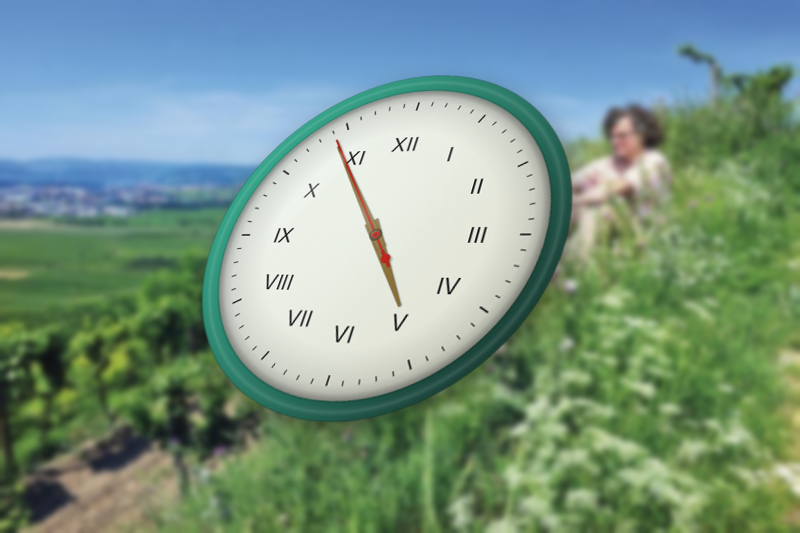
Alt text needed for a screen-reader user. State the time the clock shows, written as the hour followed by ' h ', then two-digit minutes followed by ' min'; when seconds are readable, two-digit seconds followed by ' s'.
4 h 53 min 54 s
